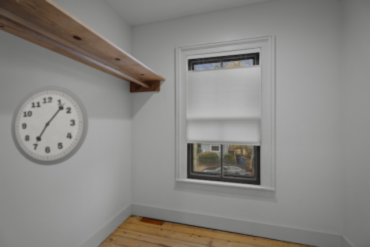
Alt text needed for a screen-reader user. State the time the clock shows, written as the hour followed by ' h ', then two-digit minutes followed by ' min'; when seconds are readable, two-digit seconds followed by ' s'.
7 h 07 min
